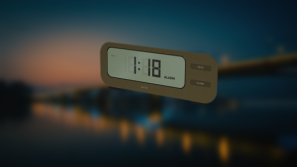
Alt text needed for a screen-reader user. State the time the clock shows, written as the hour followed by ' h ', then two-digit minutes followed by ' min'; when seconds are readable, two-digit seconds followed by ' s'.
1 h 18 min
